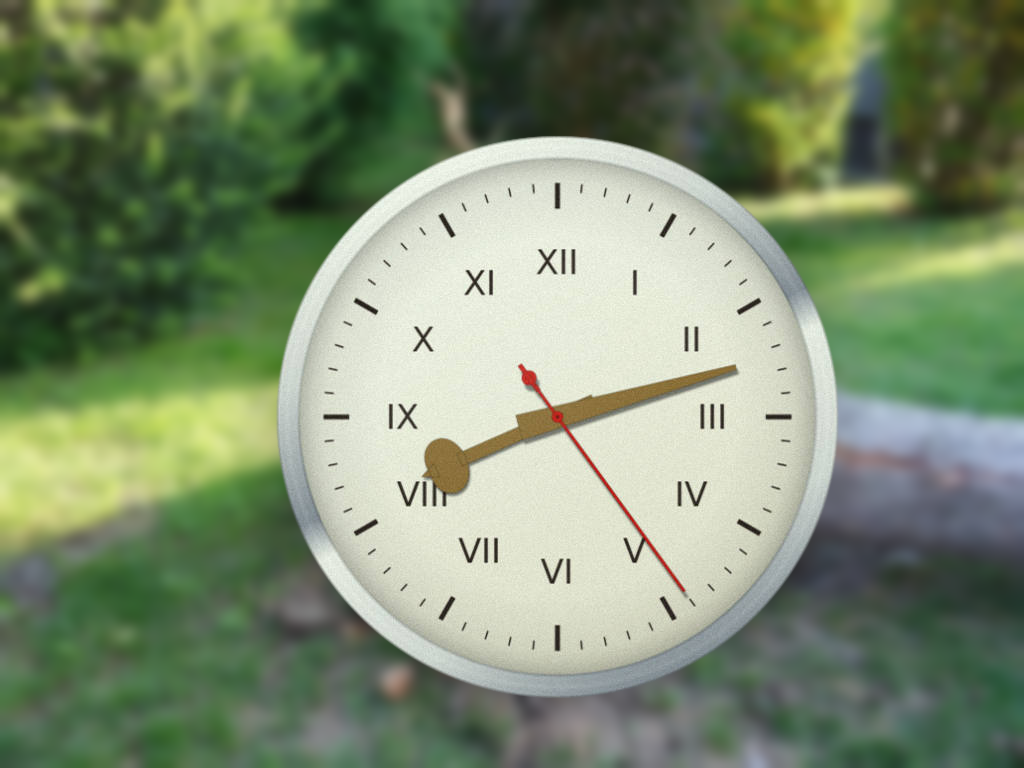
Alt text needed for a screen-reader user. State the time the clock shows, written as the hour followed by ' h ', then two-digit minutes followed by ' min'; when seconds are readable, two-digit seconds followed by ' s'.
8 h 12 min 24 s
